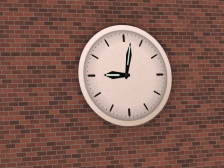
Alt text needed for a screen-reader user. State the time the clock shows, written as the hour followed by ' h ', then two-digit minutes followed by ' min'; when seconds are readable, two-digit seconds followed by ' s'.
9 h 02 min
